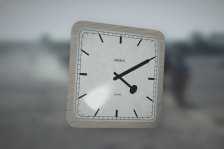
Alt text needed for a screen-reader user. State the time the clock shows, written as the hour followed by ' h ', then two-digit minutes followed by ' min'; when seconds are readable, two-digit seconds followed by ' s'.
4 h 10 min
